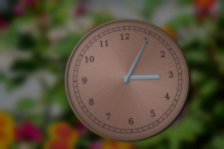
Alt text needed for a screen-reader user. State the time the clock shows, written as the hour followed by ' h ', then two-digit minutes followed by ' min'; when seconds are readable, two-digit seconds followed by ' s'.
3 h 05 min
